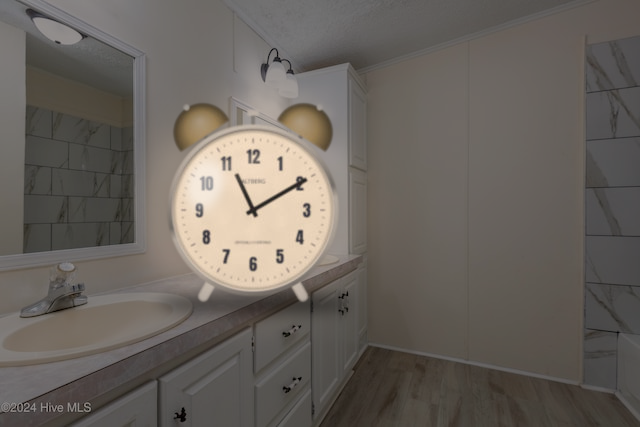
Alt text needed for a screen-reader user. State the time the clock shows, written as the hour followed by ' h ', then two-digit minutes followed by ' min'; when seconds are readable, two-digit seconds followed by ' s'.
11 h 10 min
